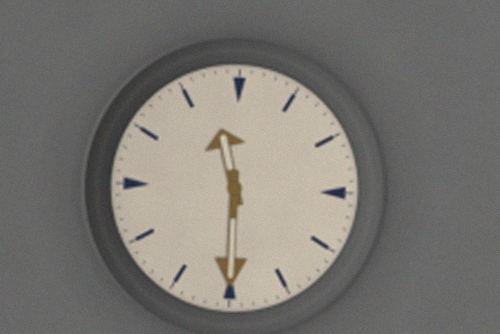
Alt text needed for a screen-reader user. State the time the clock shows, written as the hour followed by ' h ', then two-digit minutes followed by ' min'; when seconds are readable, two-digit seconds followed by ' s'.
11 h 30 min
